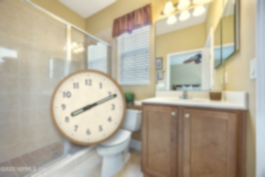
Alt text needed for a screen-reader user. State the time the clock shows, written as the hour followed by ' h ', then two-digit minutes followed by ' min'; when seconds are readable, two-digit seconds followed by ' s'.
8 h 11 min
